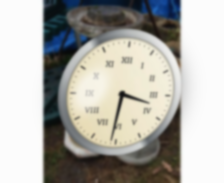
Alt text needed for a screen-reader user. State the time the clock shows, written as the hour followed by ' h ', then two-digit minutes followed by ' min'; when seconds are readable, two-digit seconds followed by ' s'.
3 h 31 min
